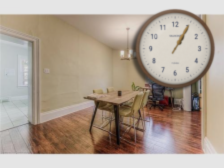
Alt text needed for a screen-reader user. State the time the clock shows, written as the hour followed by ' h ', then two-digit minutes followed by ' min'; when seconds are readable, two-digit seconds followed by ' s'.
1 h 05 min
